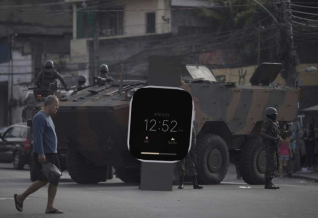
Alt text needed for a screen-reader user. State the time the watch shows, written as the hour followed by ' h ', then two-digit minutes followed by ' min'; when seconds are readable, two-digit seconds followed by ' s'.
12 h 52 min
